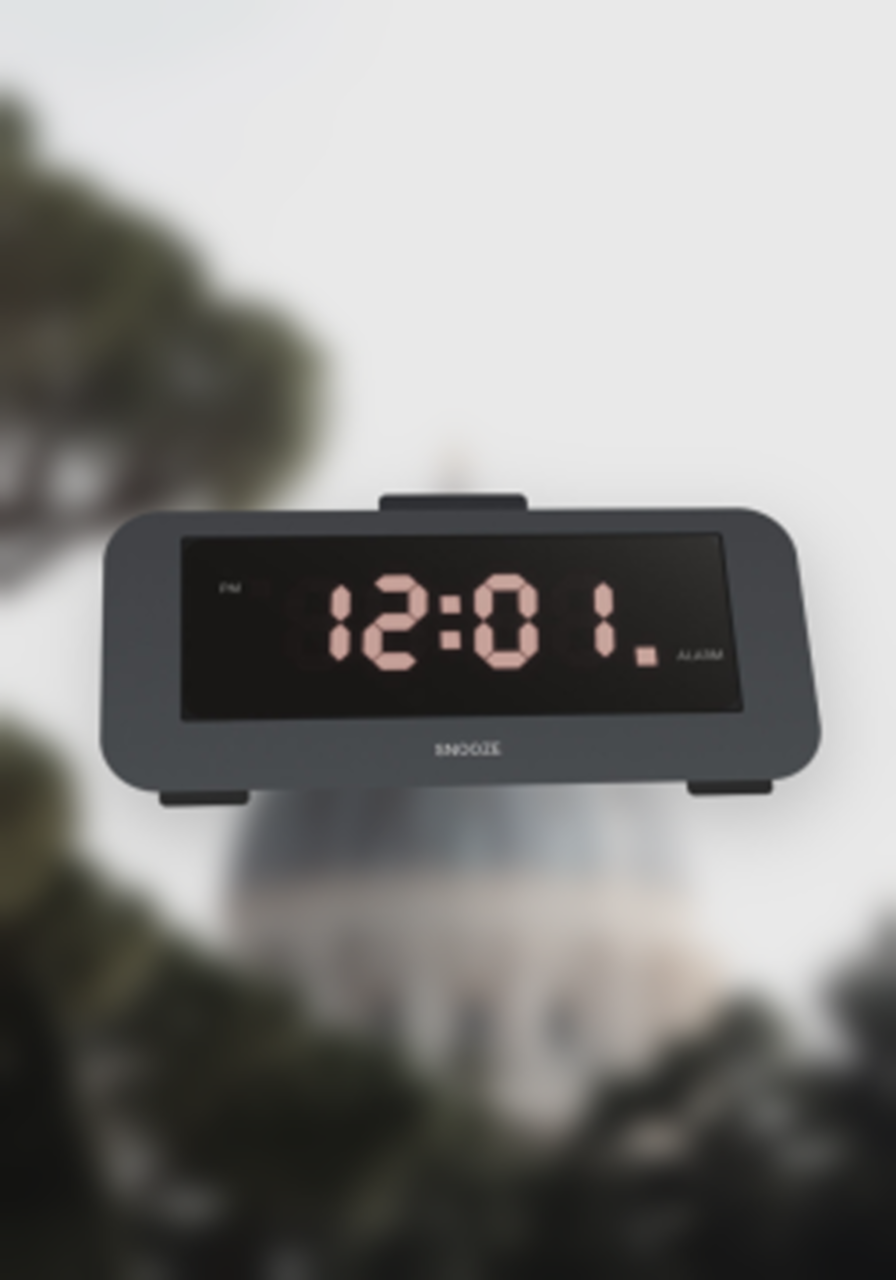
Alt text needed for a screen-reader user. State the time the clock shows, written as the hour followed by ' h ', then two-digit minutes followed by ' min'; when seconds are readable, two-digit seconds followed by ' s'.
12 h 01 min
